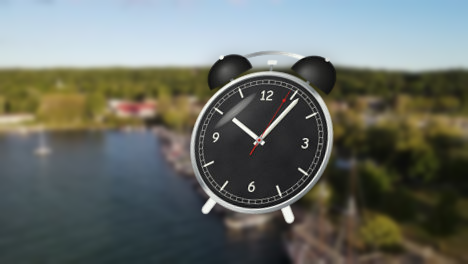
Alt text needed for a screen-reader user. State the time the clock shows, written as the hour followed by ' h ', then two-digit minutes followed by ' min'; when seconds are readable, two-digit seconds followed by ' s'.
10 h 06 min 04 s
